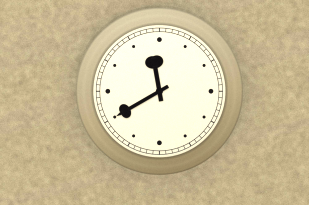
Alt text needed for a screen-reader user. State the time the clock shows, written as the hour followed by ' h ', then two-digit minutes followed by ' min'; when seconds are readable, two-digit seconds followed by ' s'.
11 h 40 min
